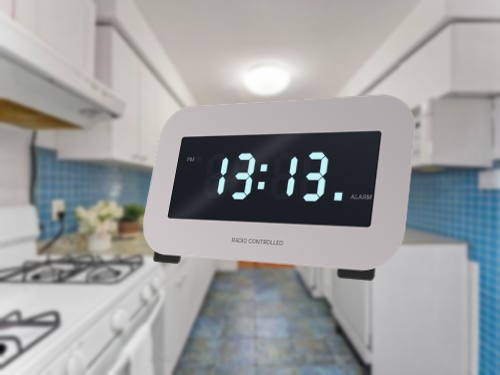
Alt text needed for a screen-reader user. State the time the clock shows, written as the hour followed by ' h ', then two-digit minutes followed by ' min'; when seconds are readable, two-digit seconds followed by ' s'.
13 h 13 min
